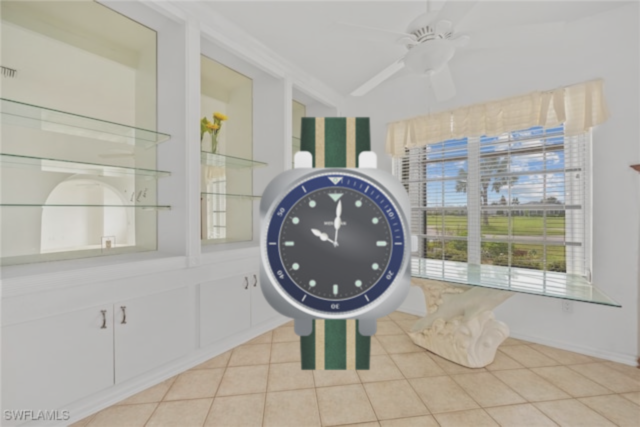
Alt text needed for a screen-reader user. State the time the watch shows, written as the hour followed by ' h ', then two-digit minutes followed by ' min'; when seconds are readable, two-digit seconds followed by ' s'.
10 h 01 min
